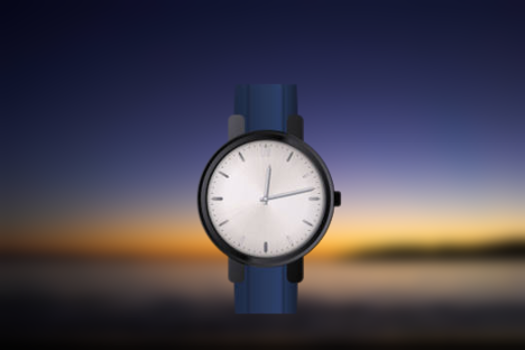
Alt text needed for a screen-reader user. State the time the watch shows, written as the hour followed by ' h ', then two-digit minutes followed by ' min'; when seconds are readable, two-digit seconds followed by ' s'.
12 h 13 min
